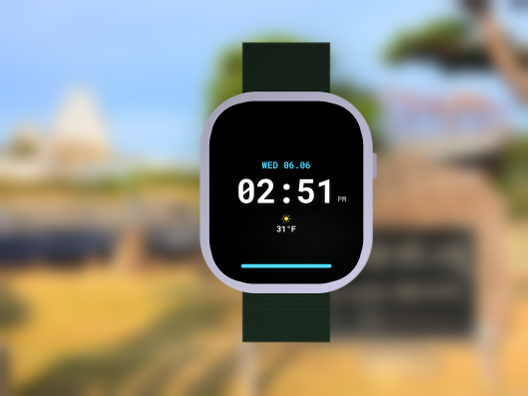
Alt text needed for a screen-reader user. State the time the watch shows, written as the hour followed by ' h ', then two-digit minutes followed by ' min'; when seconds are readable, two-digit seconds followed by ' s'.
2 h 51 min
